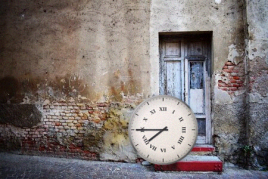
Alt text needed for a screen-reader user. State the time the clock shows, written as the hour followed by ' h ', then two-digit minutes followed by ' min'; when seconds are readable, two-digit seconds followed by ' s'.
7 h 45 min
